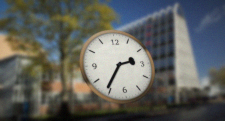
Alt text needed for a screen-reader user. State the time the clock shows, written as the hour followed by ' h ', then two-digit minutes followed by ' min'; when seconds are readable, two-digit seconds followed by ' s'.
2 h 36 min
